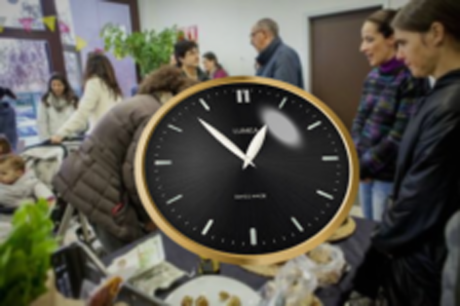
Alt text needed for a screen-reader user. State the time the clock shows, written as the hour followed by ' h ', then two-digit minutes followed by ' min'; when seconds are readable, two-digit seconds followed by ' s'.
12 h 53 min
